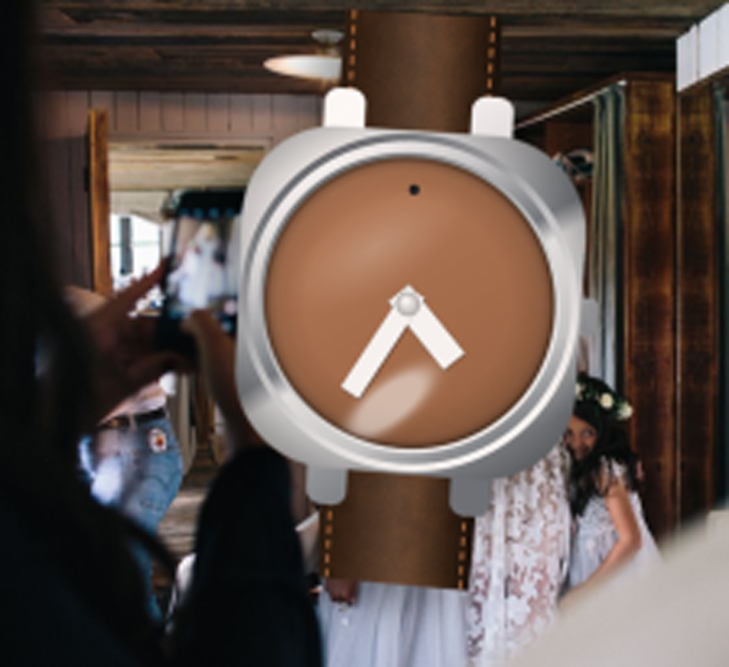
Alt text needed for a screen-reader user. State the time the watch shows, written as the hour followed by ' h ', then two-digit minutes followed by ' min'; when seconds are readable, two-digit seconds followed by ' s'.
4 h 35 min
